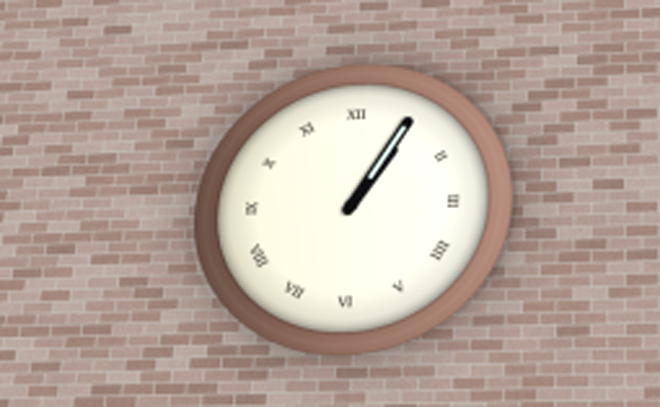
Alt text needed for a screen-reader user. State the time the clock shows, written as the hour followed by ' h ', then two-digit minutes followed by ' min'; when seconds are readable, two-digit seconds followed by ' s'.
1 h 05 min
